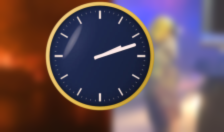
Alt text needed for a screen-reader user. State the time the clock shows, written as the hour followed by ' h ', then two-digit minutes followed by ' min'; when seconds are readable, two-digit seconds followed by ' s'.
2 h 12 min
